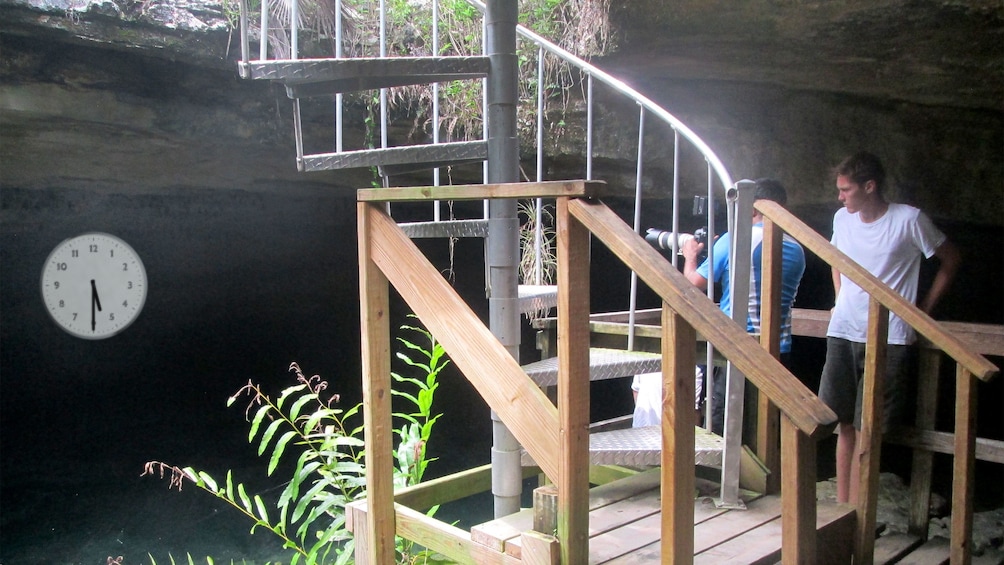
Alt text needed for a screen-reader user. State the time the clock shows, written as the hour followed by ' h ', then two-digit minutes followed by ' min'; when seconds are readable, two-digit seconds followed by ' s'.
5 h 30 min
